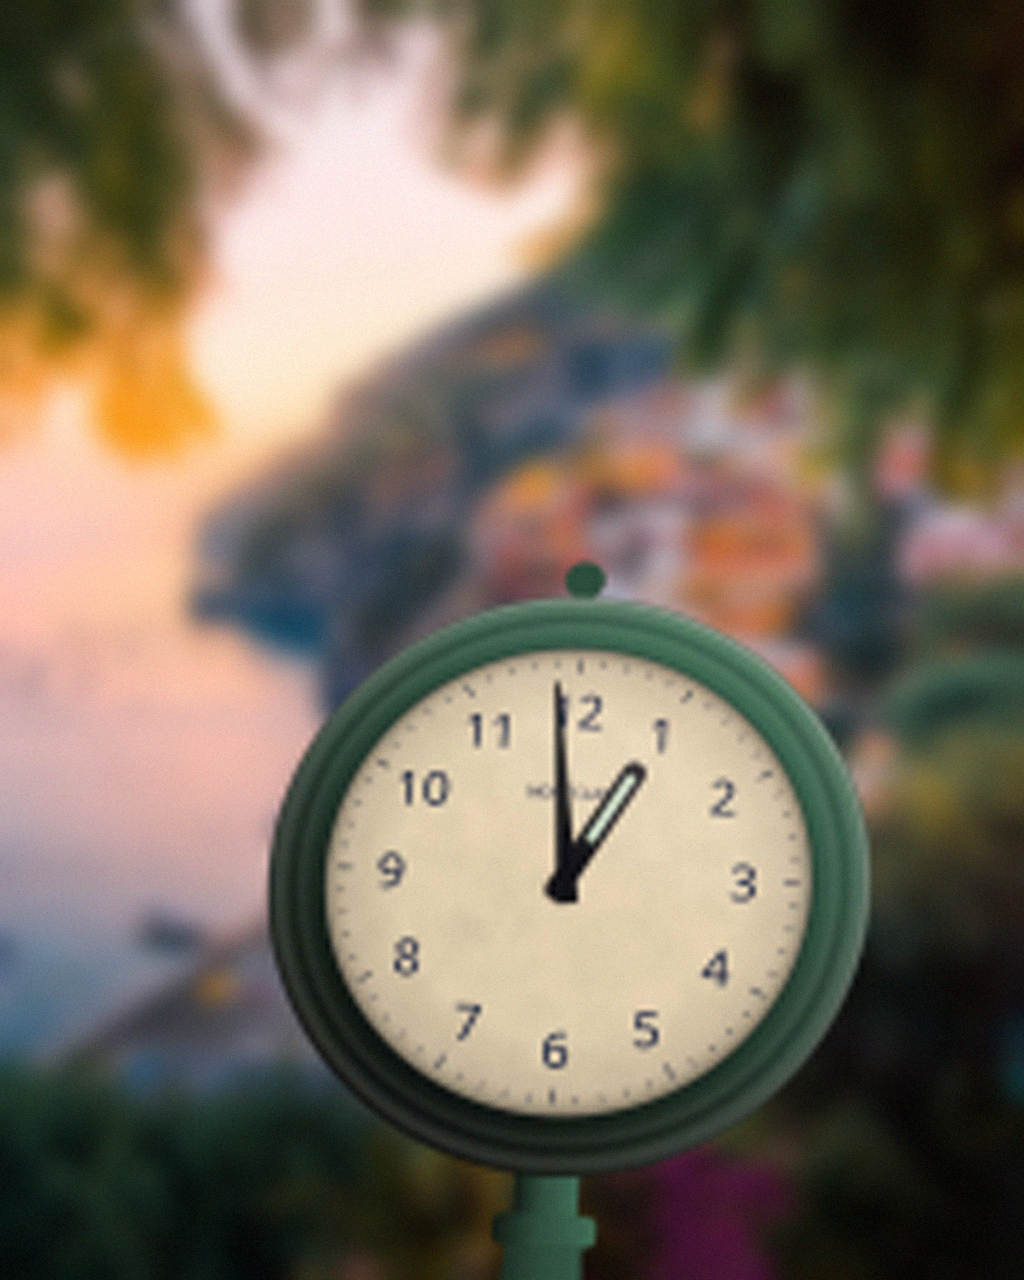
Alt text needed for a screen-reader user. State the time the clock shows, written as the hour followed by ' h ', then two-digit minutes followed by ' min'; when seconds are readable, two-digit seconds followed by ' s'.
12 h 59 min
